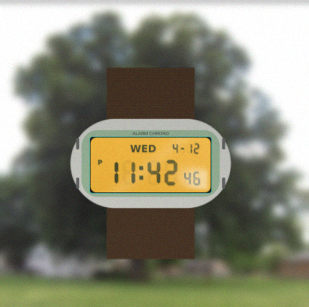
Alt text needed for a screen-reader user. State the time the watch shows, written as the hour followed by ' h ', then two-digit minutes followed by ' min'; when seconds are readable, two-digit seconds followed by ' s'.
11 h 42 min 46 s
